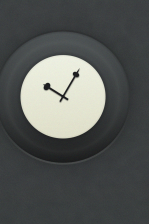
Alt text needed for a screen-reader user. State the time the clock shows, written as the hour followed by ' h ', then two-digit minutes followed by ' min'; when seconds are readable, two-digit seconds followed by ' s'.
10 h 05 min
